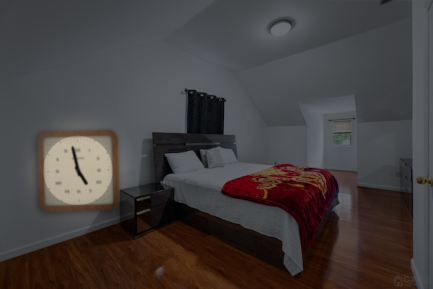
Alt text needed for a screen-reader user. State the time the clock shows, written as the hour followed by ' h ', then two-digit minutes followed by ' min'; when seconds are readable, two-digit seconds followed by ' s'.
4 h 58 min
